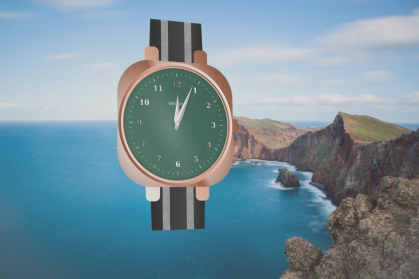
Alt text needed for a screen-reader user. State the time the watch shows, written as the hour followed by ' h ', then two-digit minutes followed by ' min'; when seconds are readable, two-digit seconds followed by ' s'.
12 h 04 min
